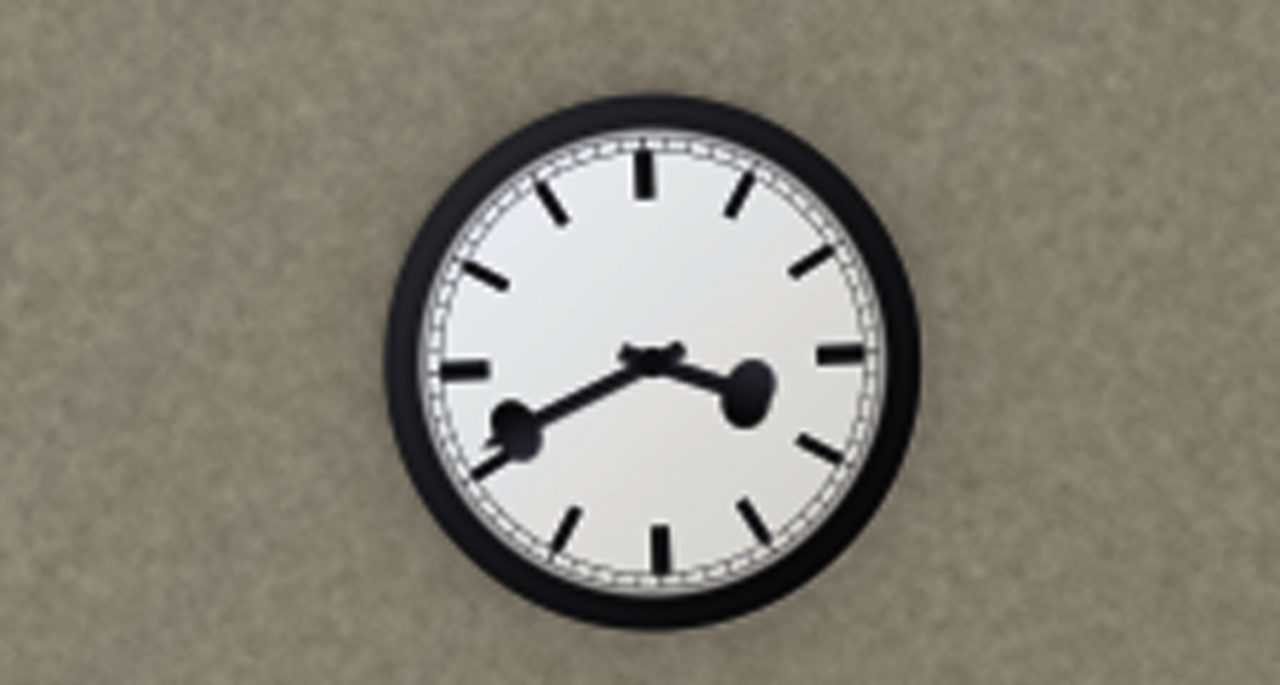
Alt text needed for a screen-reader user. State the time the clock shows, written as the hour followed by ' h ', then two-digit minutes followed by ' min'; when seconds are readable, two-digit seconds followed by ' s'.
3 h 41 min
